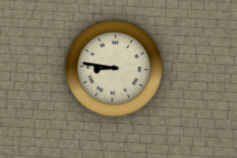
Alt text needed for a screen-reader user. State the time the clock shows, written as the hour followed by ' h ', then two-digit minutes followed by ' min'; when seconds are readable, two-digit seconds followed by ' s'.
8 h 46 min
